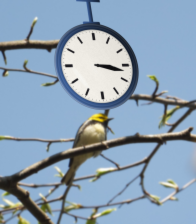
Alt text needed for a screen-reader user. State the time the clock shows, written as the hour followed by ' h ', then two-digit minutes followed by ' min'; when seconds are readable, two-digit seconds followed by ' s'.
3 h 17 min
